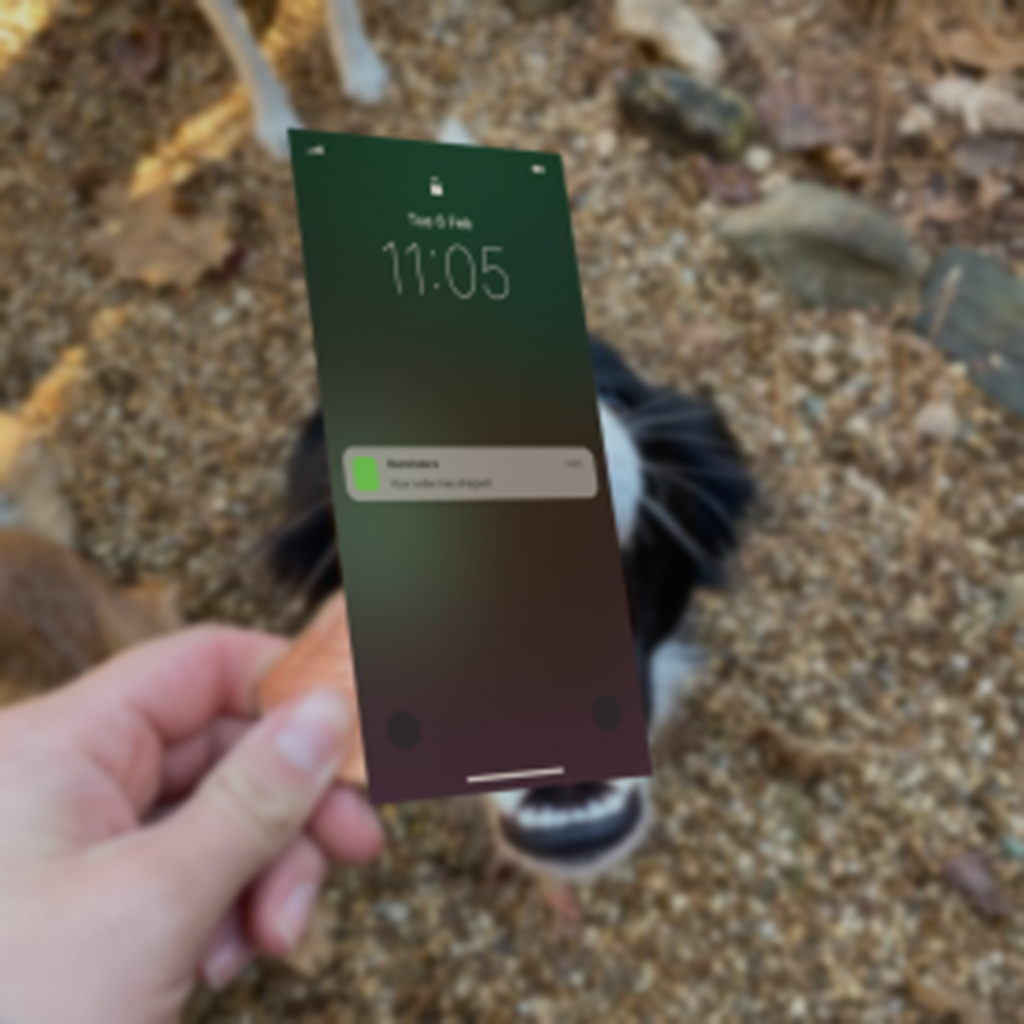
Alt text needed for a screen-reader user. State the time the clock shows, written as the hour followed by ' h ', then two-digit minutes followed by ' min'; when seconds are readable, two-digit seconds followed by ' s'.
11 h 05 min
